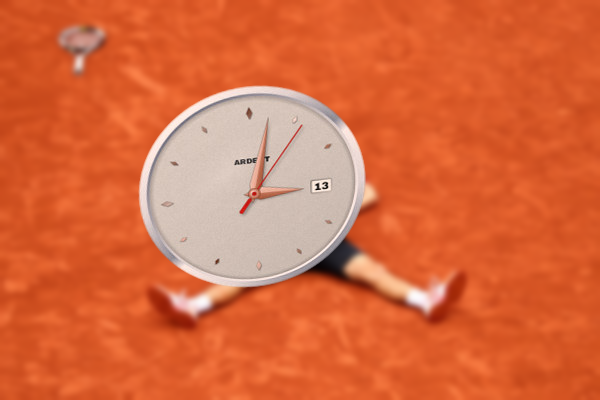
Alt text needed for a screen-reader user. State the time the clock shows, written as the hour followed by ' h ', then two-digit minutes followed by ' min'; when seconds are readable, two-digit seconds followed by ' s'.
3 h 02 min 06 s
